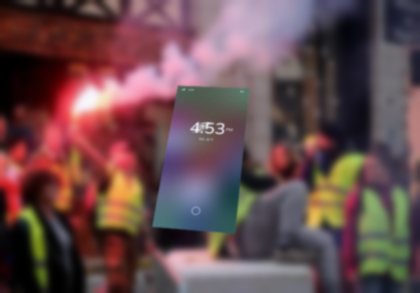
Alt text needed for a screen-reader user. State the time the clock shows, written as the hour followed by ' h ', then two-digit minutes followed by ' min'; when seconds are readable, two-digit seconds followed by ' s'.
4 h 53 min
